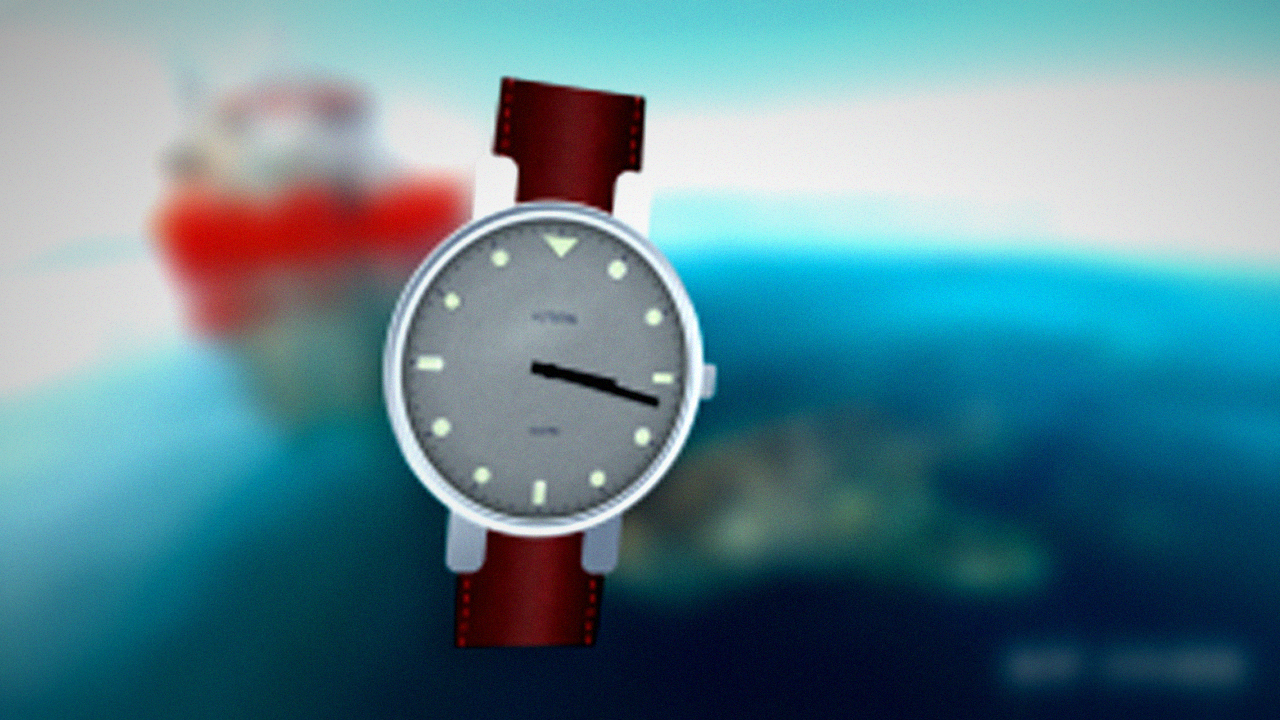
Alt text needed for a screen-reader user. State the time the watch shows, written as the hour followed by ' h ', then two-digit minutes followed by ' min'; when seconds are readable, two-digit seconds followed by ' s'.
3 h 17 min
